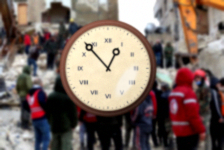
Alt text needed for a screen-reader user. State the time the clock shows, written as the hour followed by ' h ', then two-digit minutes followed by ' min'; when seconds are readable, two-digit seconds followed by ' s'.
12 h 53 min
